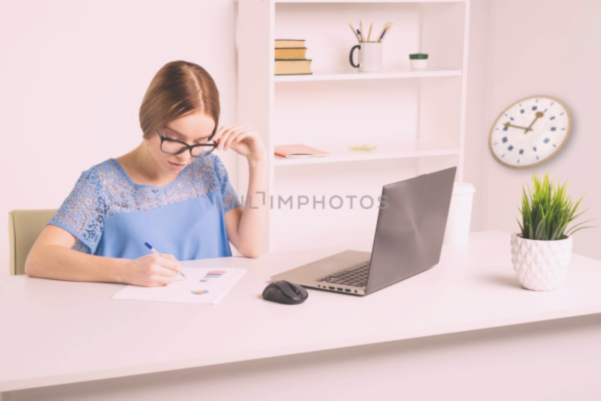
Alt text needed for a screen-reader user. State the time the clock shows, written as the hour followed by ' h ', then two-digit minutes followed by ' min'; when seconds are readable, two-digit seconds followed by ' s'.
12 h 47 min
